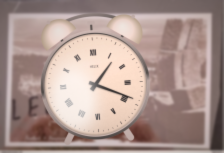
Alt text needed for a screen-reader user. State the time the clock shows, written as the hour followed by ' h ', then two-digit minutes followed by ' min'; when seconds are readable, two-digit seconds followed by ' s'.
1 h 19 min
